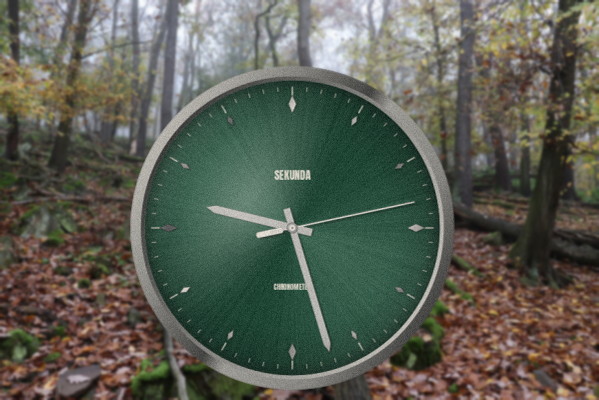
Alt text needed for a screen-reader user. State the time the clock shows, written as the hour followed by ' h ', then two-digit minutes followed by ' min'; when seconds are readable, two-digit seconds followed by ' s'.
9 h 27 min 13 s
